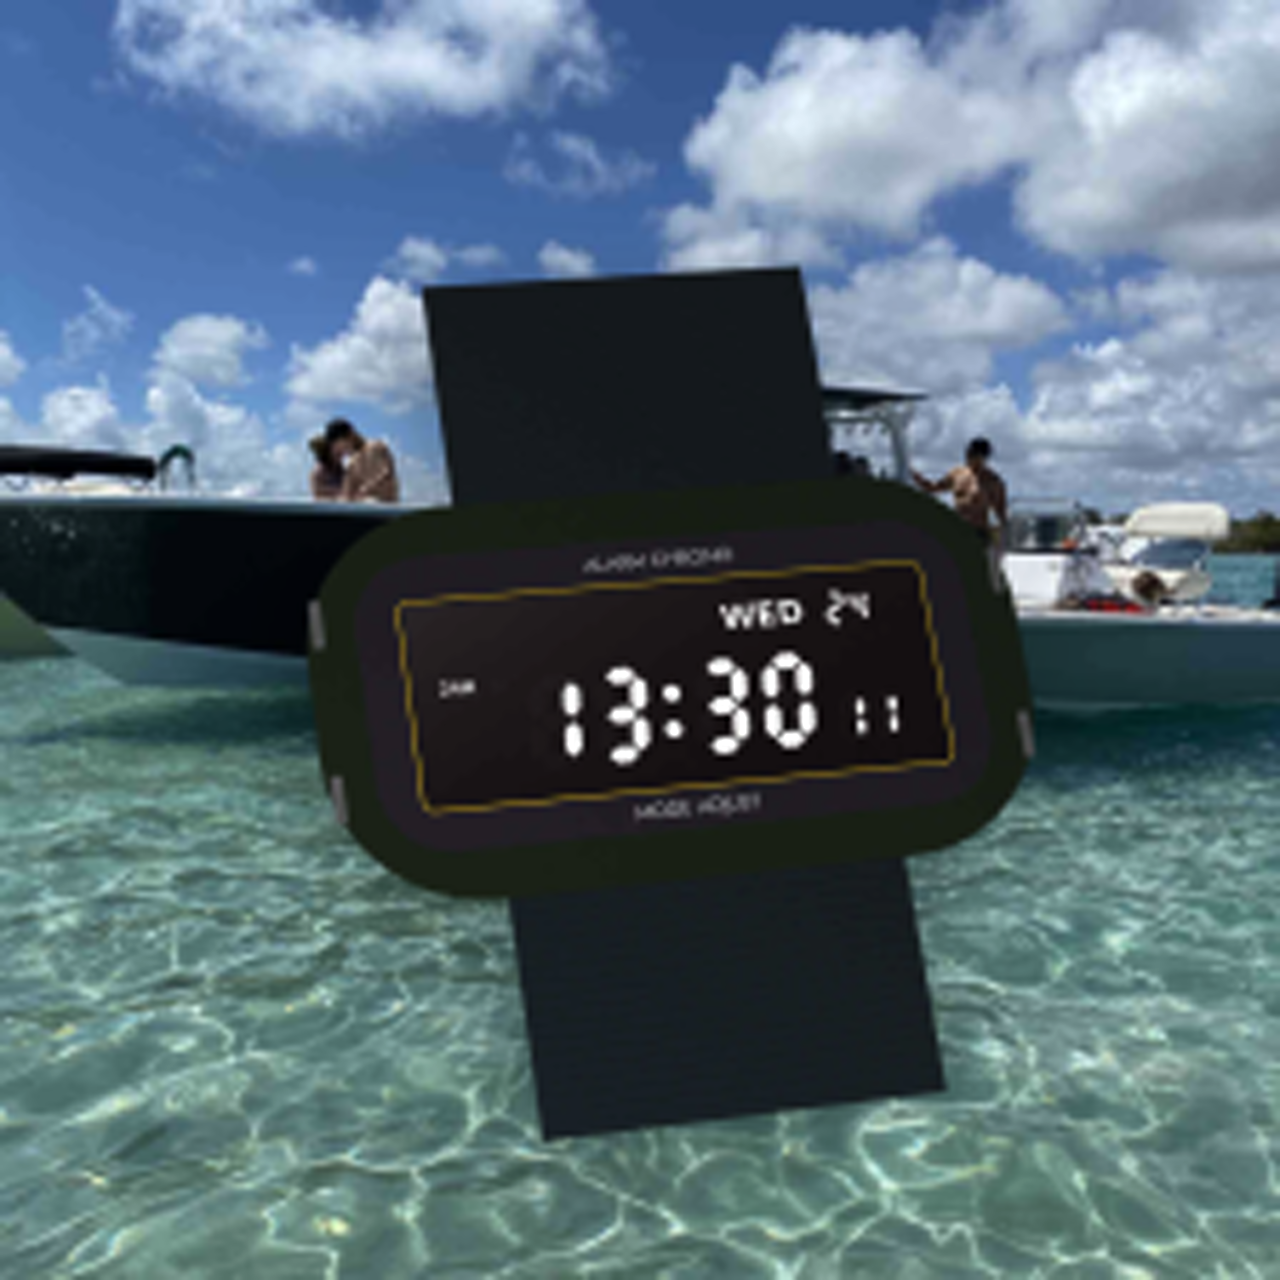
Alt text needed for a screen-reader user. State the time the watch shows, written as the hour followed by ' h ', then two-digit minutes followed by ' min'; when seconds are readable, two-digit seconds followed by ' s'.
13 h 30 min 11 s
